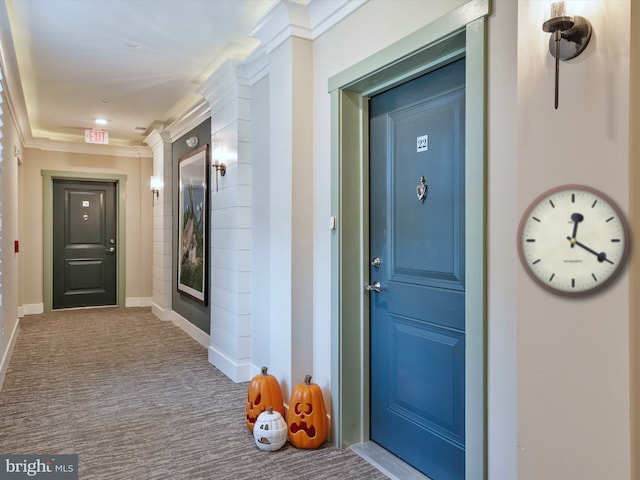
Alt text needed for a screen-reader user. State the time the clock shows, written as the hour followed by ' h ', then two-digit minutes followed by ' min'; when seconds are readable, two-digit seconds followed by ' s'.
12 h 20 min
